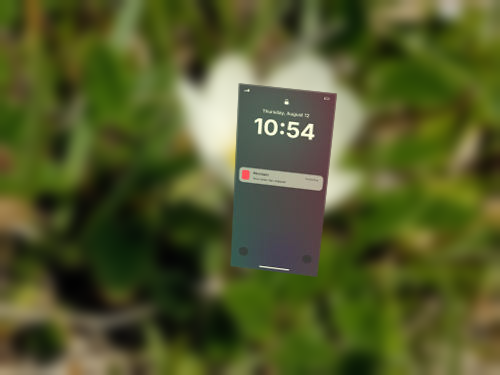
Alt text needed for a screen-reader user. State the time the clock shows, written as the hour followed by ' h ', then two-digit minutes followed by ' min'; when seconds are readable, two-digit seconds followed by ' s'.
10 h 54 min
